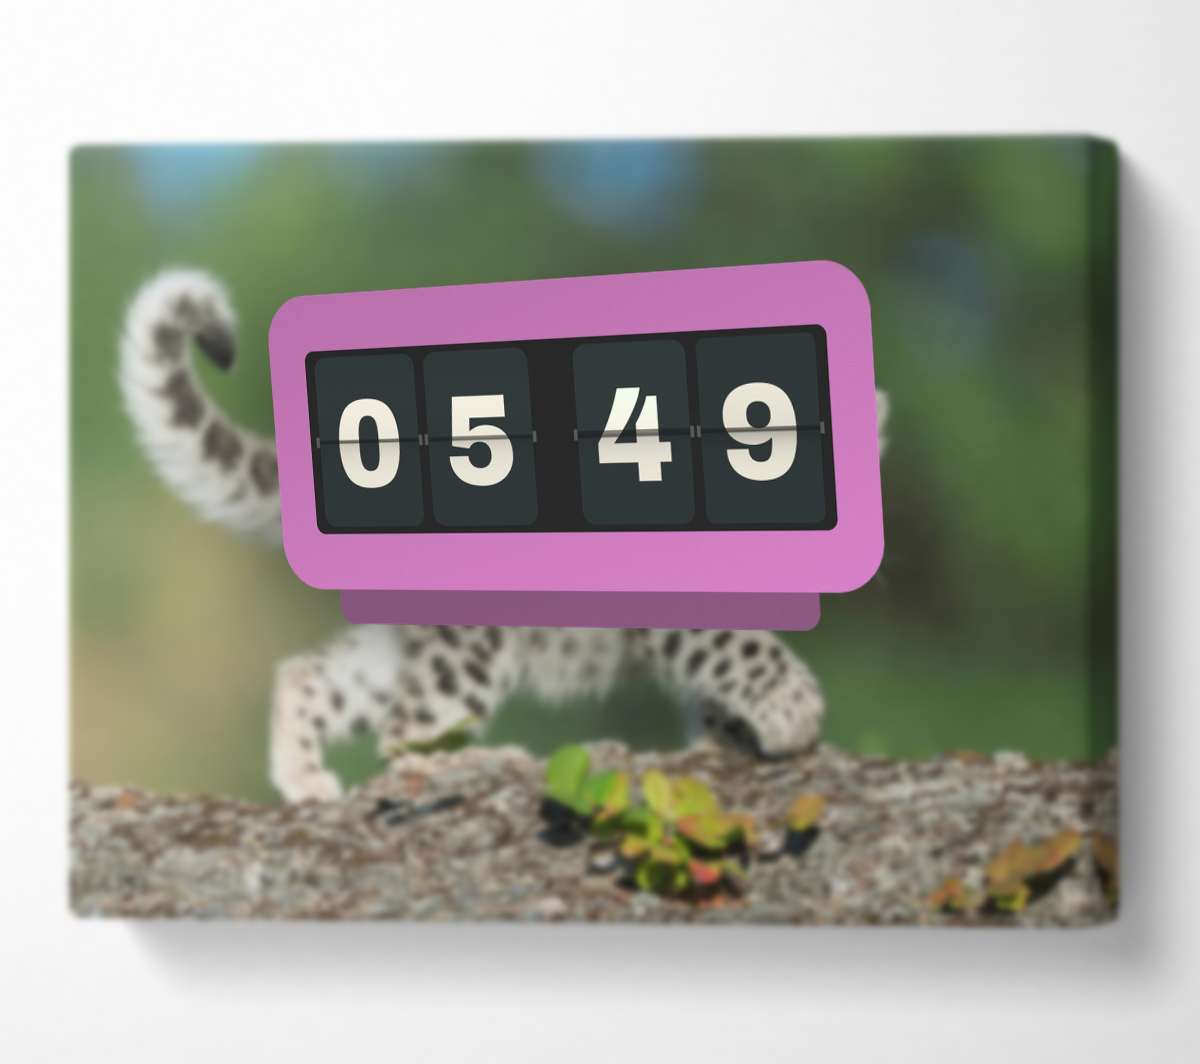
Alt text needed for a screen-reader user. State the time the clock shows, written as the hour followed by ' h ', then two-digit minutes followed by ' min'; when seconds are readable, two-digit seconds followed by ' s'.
5 h 49 min
